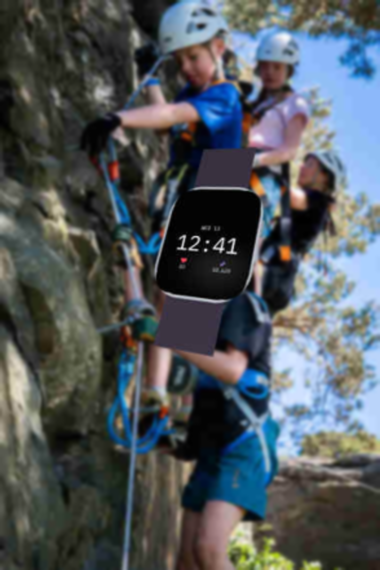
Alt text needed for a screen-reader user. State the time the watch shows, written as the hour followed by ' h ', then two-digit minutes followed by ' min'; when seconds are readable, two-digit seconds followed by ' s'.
12 h 41 min
